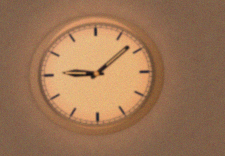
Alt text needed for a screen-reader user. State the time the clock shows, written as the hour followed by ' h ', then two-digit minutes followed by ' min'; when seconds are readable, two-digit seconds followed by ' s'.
9 h 08 min
